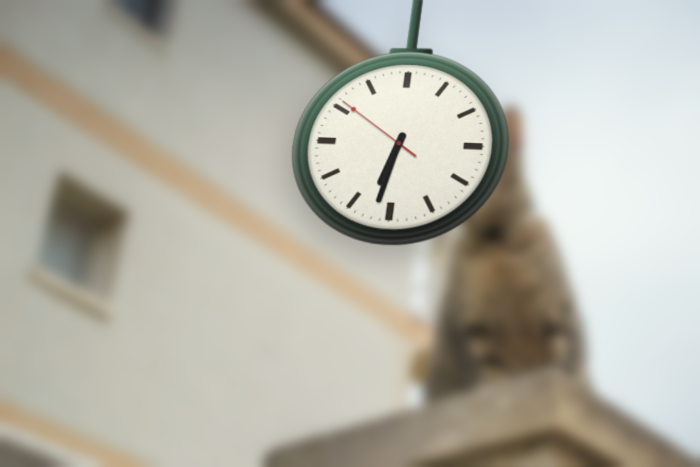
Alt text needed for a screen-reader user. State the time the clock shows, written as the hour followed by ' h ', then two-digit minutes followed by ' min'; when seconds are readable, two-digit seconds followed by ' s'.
6 h 31 min 51 s
